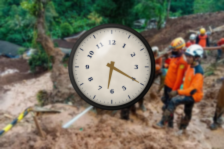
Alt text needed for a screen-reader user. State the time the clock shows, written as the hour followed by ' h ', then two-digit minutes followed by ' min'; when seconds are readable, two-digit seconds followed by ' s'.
6 h 20 min
